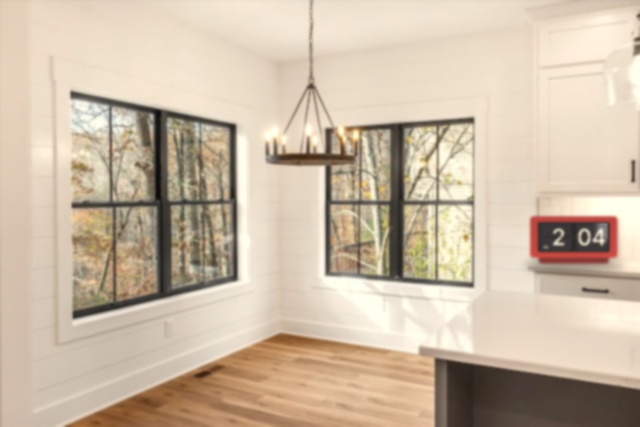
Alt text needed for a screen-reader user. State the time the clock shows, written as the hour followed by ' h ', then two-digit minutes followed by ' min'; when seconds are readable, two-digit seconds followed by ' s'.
2 h 04 min
